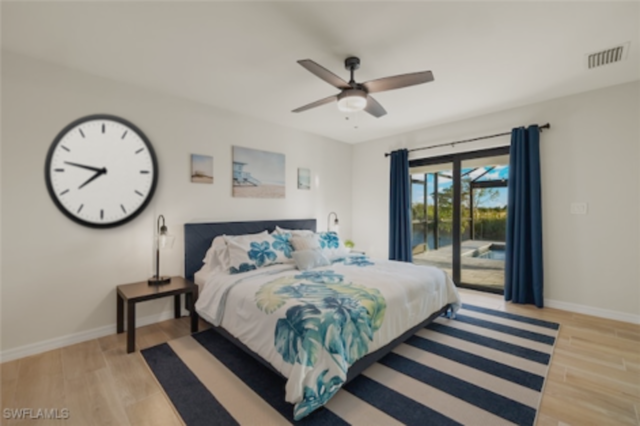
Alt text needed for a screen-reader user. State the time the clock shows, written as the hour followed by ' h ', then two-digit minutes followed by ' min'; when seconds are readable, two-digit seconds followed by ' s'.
7 h 47 min
